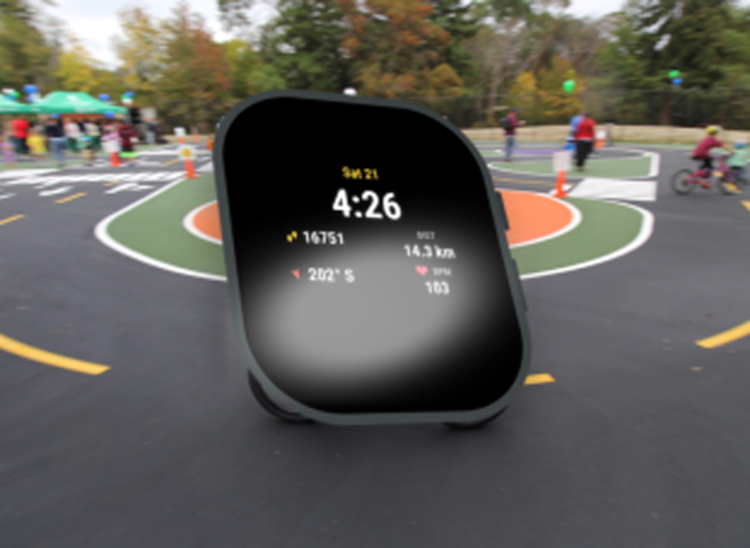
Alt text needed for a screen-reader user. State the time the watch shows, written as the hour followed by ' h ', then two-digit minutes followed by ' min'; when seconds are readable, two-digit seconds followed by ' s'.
4 h 26 min
